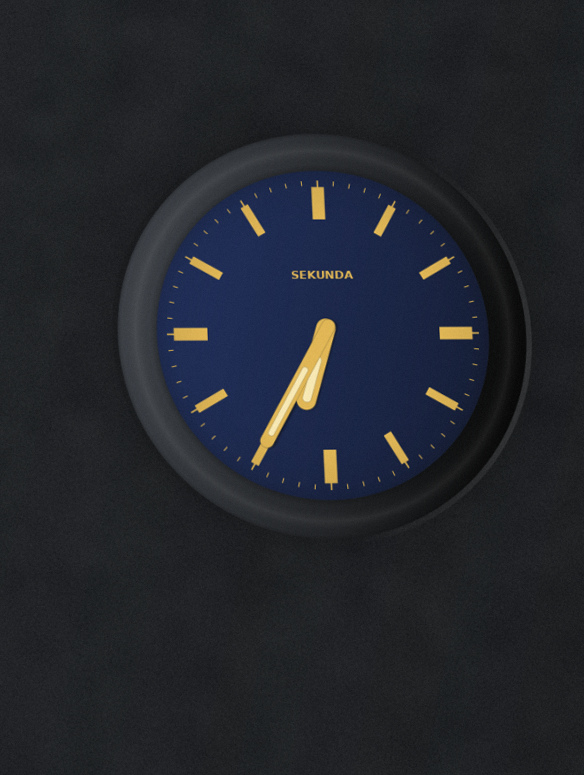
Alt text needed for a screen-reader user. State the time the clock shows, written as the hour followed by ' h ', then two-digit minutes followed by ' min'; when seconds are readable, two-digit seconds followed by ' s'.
6 h 35 min
